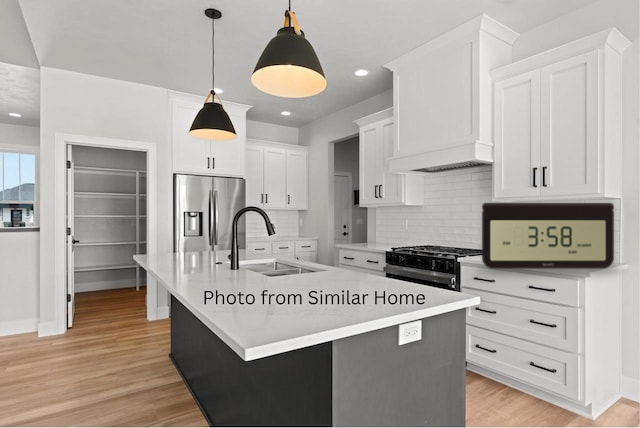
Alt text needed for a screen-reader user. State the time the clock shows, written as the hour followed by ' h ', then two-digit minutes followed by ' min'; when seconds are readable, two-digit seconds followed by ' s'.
3 h 58 min
